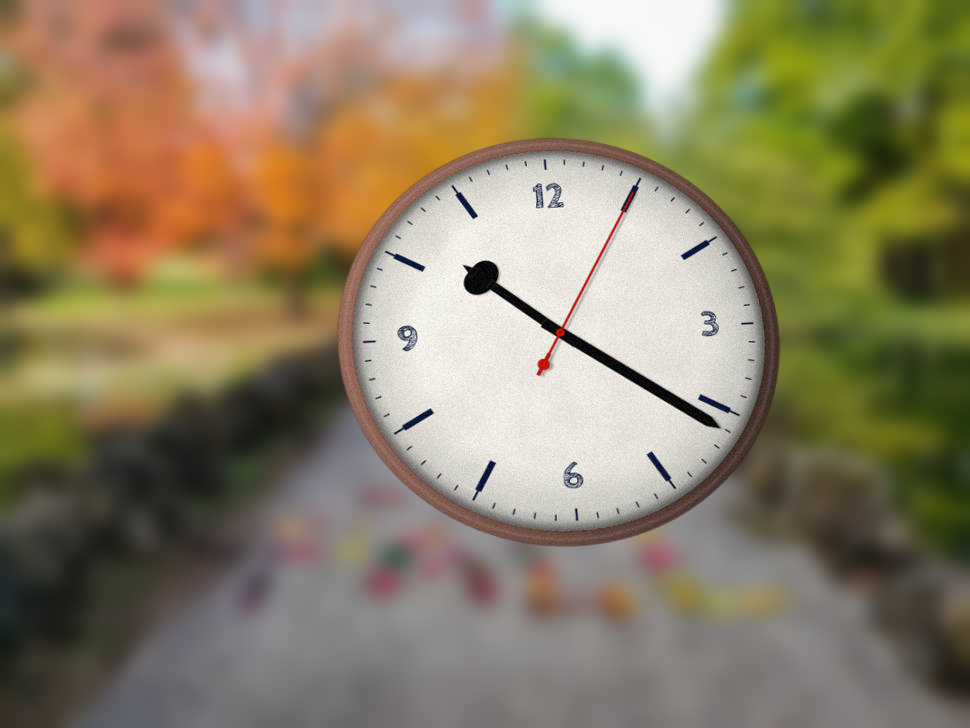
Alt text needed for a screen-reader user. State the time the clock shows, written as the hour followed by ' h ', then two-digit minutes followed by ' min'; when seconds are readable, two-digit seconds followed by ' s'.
10 h 21 min 05 s
